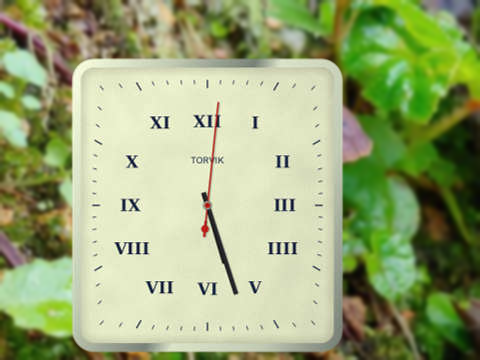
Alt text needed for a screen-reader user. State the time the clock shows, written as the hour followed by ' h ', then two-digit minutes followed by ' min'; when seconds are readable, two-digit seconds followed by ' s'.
5 h 27 min 01 s
